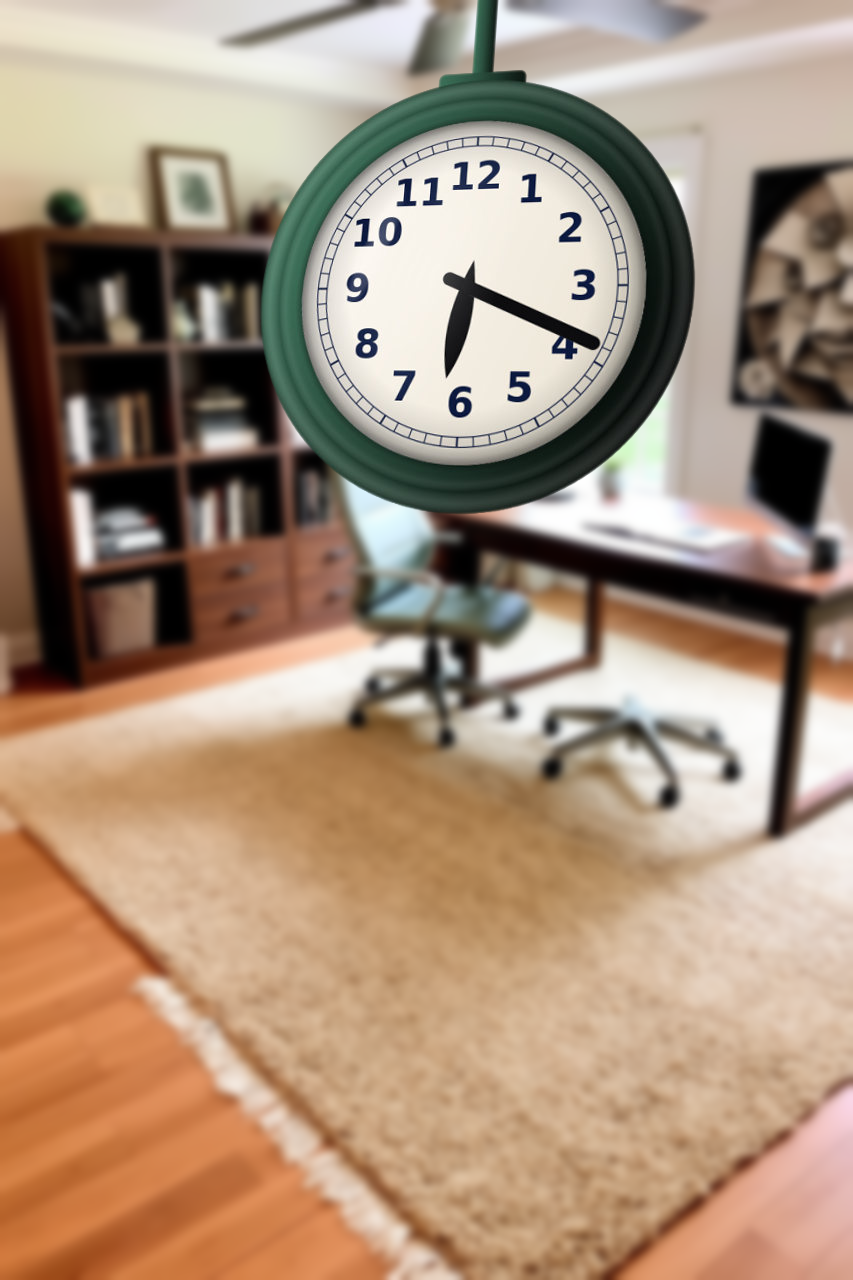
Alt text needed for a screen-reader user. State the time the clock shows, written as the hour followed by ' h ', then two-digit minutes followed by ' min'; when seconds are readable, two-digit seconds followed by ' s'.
6 h 19 min
